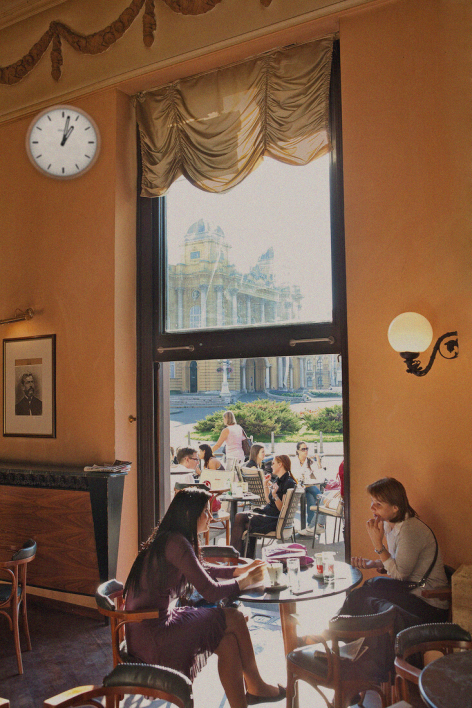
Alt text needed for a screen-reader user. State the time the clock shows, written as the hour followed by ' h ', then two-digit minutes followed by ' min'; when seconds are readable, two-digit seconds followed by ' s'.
1 h 02 min
